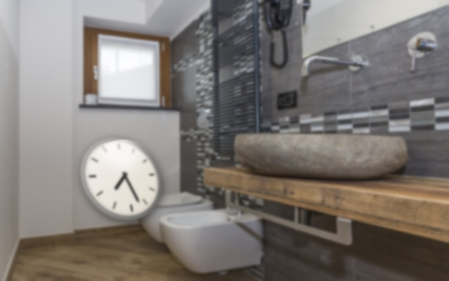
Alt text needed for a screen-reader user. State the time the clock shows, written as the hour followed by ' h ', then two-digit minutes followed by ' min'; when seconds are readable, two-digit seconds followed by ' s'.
7 h 27 min
